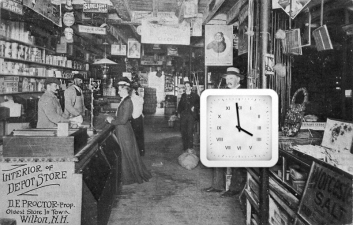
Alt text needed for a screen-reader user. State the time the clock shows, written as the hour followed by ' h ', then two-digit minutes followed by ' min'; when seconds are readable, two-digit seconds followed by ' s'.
3 h 59 min
